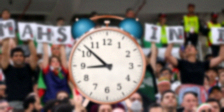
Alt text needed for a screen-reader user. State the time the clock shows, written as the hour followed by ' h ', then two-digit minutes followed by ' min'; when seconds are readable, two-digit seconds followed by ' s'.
8 h 52 min
